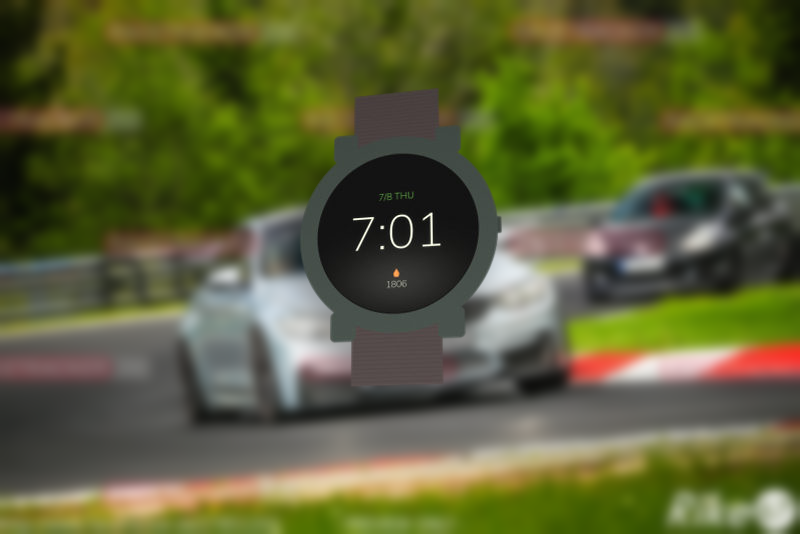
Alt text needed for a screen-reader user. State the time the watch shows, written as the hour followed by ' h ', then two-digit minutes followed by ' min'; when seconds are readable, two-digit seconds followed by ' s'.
7 h 01 min
